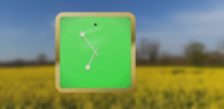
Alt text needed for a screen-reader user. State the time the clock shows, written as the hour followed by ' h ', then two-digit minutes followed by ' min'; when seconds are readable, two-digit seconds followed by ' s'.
6 h 54 min
